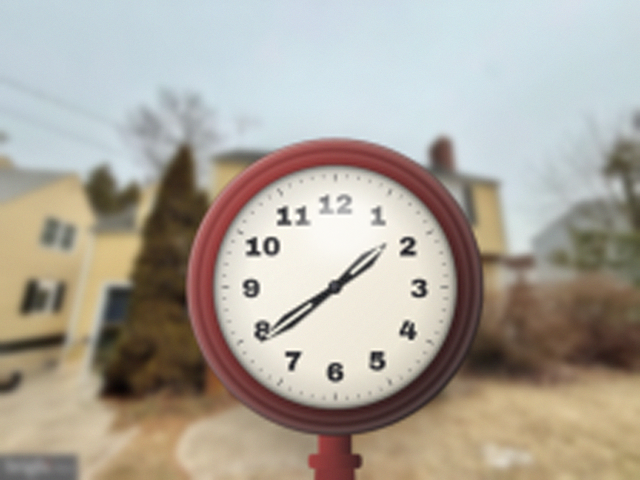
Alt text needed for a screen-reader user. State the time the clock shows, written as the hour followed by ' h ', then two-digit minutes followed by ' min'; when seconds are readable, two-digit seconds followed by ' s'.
1 h 39 min
